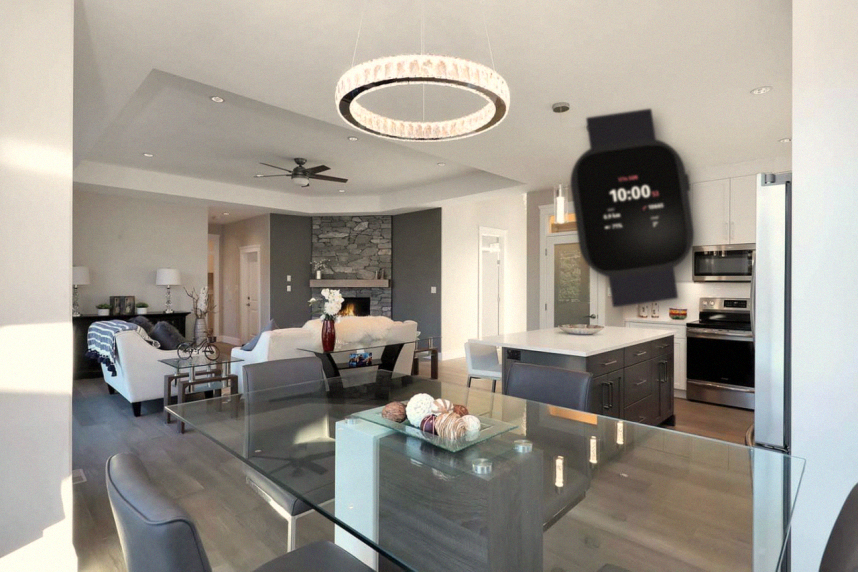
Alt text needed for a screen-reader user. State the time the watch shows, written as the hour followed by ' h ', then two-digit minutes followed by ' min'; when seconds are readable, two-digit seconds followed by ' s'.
10 h 00 min
